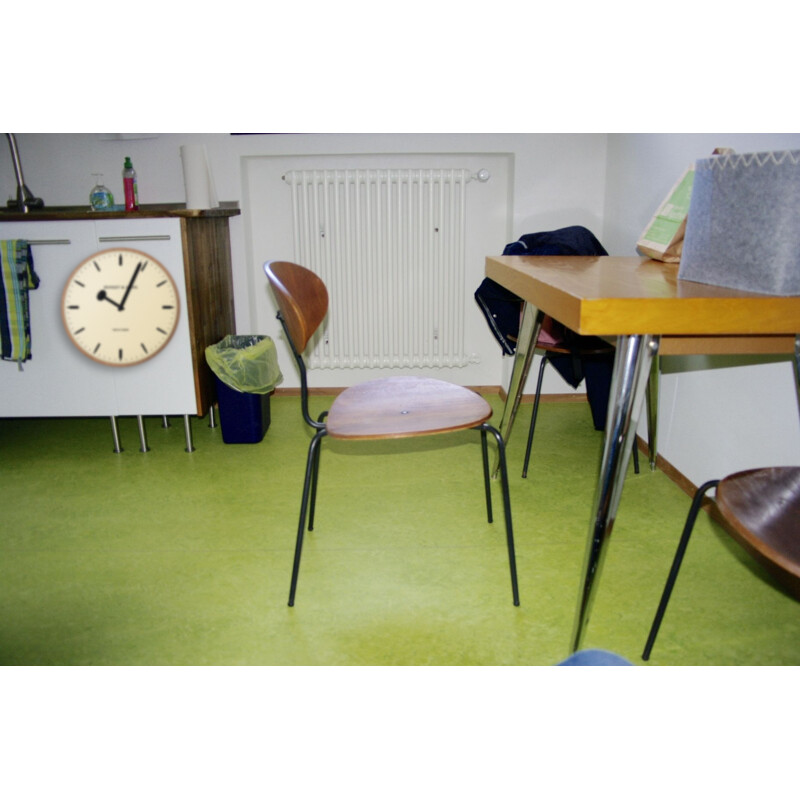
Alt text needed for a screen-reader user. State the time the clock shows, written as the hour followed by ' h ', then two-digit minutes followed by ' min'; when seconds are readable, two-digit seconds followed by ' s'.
10 h 04 min
